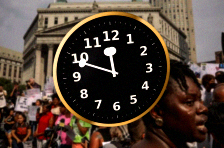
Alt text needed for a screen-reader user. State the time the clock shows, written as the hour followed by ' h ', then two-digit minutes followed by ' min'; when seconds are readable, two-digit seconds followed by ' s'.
11 h 49 min
